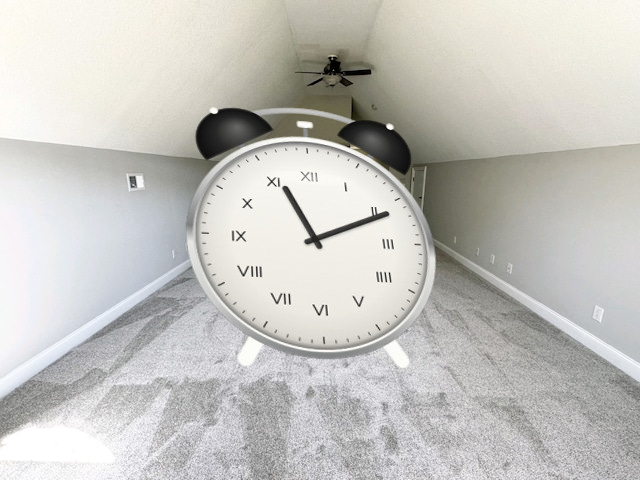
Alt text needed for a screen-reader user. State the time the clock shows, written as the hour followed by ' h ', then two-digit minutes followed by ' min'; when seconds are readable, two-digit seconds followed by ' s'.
11 h 11 min
